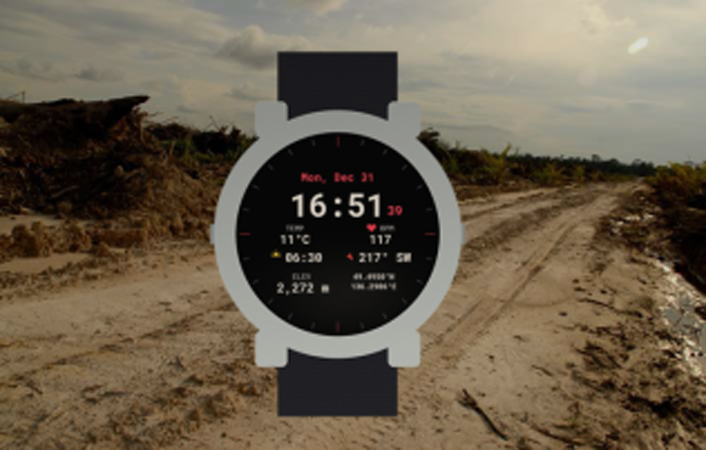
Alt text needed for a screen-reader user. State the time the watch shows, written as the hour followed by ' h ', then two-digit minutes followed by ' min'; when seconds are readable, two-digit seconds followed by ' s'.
16 h 51 min
